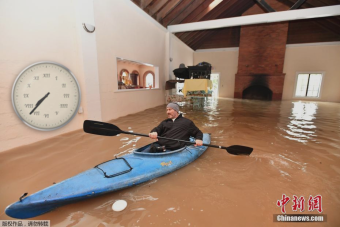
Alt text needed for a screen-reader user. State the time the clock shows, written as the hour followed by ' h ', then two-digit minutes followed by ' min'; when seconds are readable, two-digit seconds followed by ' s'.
7 h 37 min
